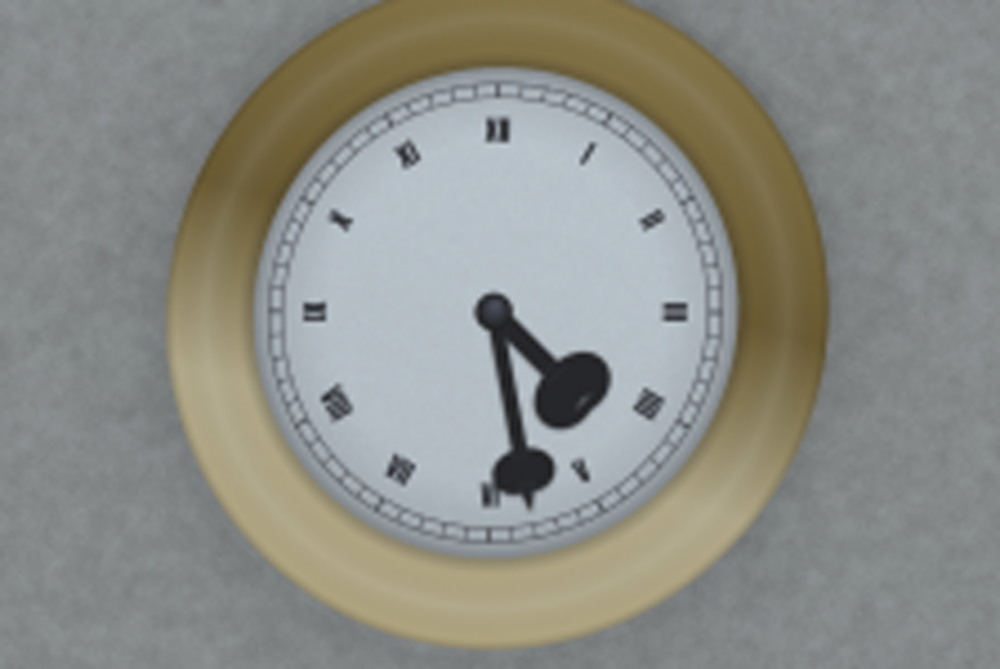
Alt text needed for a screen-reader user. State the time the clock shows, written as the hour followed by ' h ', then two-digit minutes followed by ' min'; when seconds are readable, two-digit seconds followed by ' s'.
4 h 28 min
